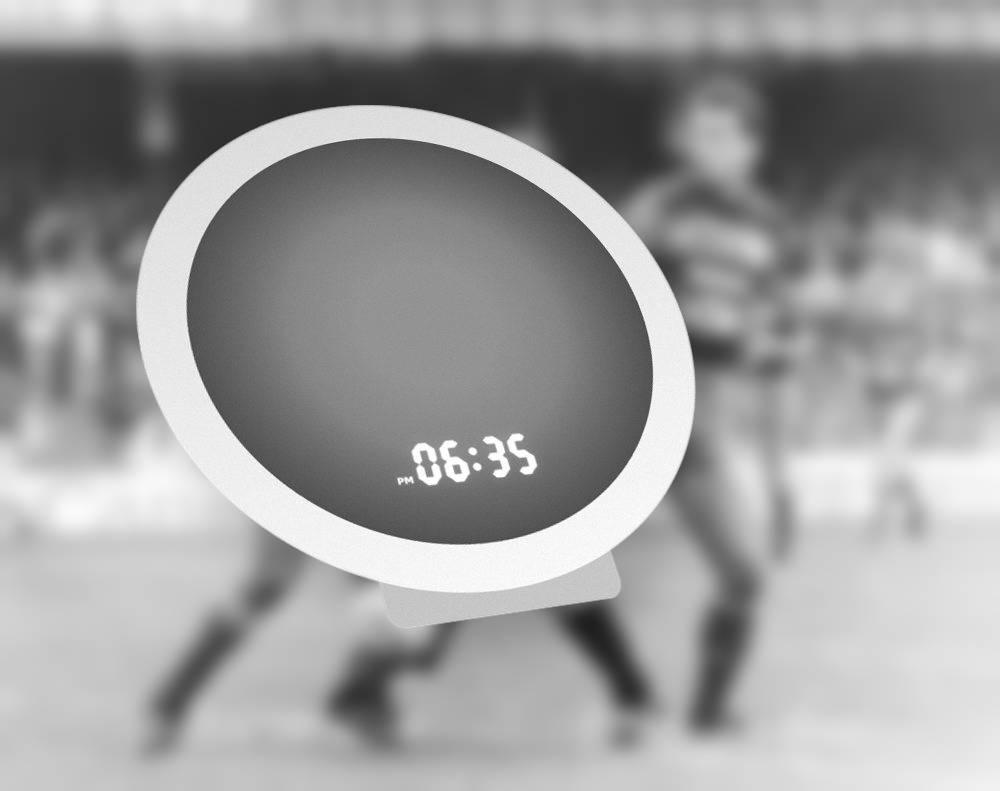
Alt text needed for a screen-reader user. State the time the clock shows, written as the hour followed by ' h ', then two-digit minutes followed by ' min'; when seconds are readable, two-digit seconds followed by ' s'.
6 h 35 min
